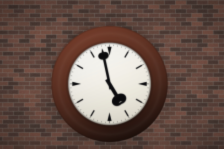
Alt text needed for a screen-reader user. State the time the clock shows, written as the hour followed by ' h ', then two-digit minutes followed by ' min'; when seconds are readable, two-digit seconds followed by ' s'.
4 h 58 min
